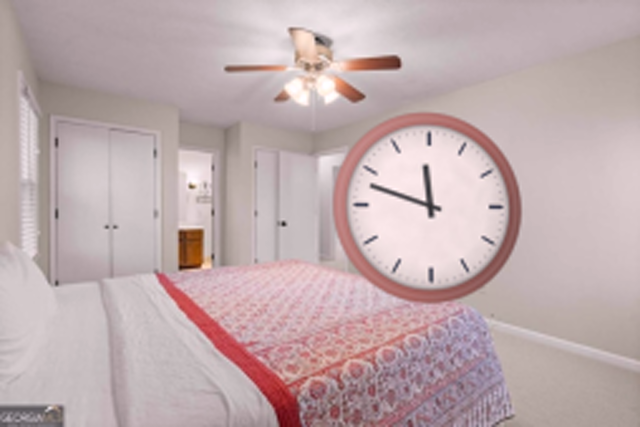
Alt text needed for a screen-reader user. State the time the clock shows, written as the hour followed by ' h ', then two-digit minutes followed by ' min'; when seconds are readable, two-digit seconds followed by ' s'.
11 h 48 min
